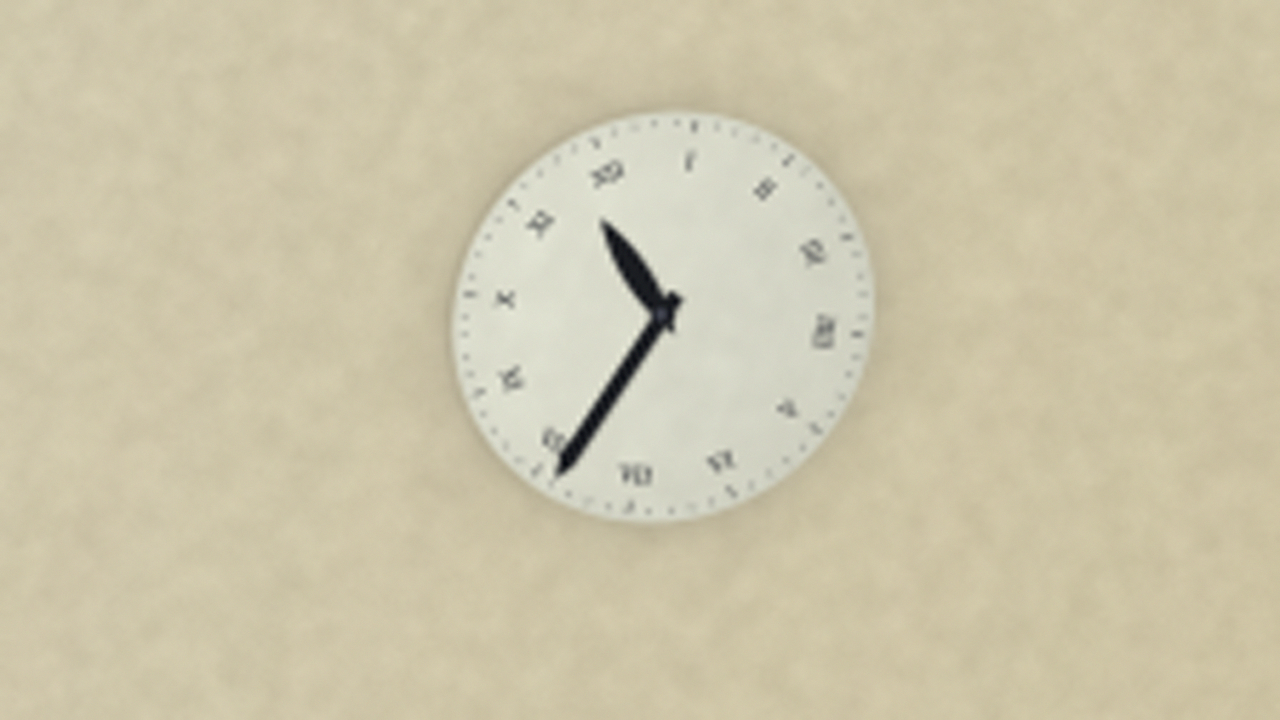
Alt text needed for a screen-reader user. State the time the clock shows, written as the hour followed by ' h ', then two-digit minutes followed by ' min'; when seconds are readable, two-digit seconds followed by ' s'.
11 h 39 min
